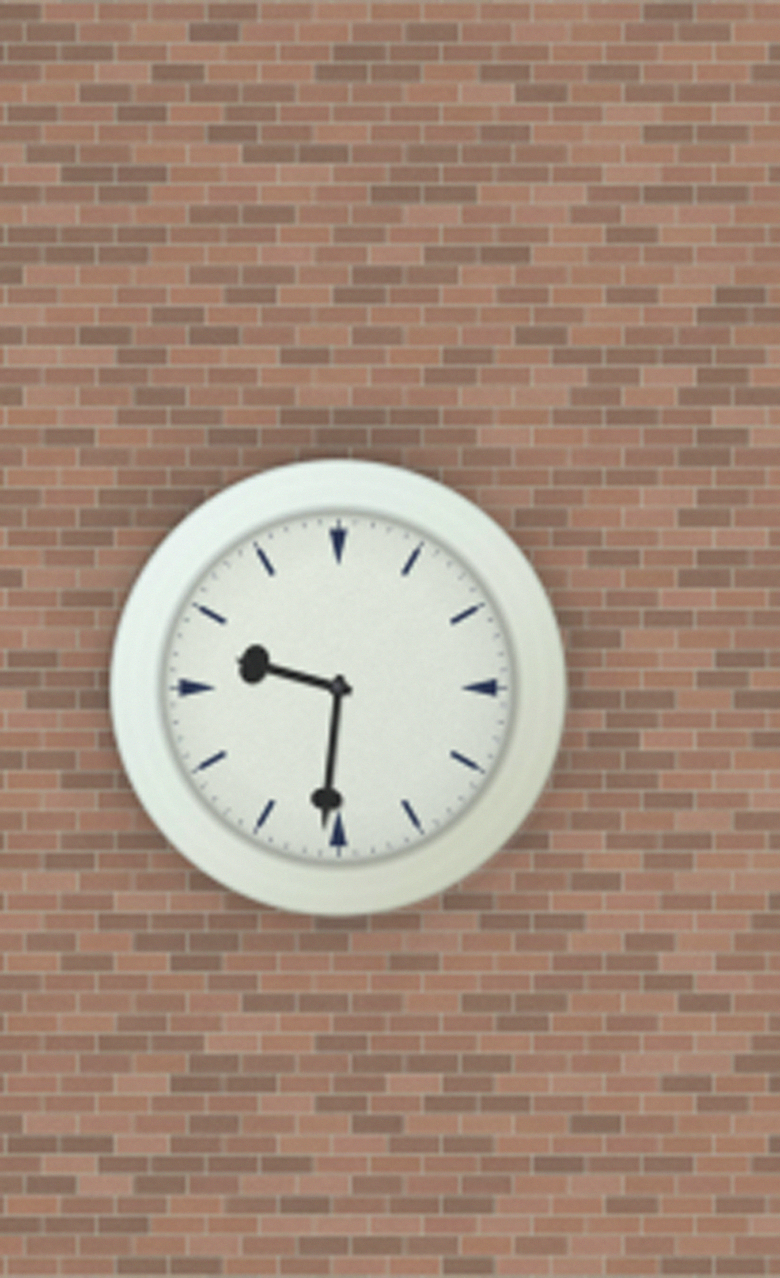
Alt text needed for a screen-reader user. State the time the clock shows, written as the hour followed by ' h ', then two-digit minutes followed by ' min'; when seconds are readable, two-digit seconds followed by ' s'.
9 h 31 min
